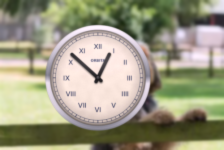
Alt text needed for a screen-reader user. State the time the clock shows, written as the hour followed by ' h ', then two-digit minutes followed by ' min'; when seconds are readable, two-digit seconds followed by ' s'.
12 h 52 min
